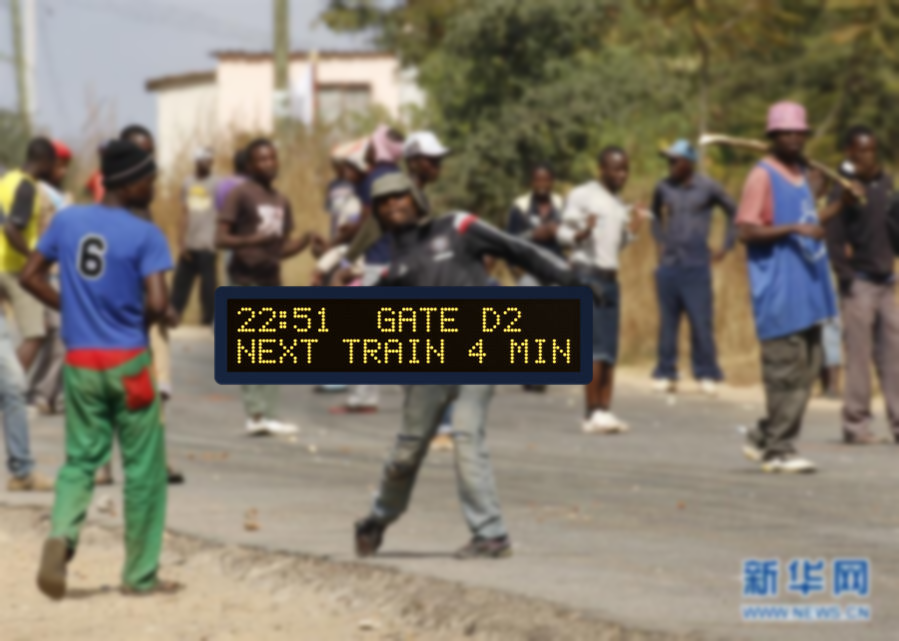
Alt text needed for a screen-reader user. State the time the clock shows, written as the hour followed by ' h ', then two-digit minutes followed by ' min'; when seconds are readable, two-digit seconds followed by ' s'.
22 h 51 min
